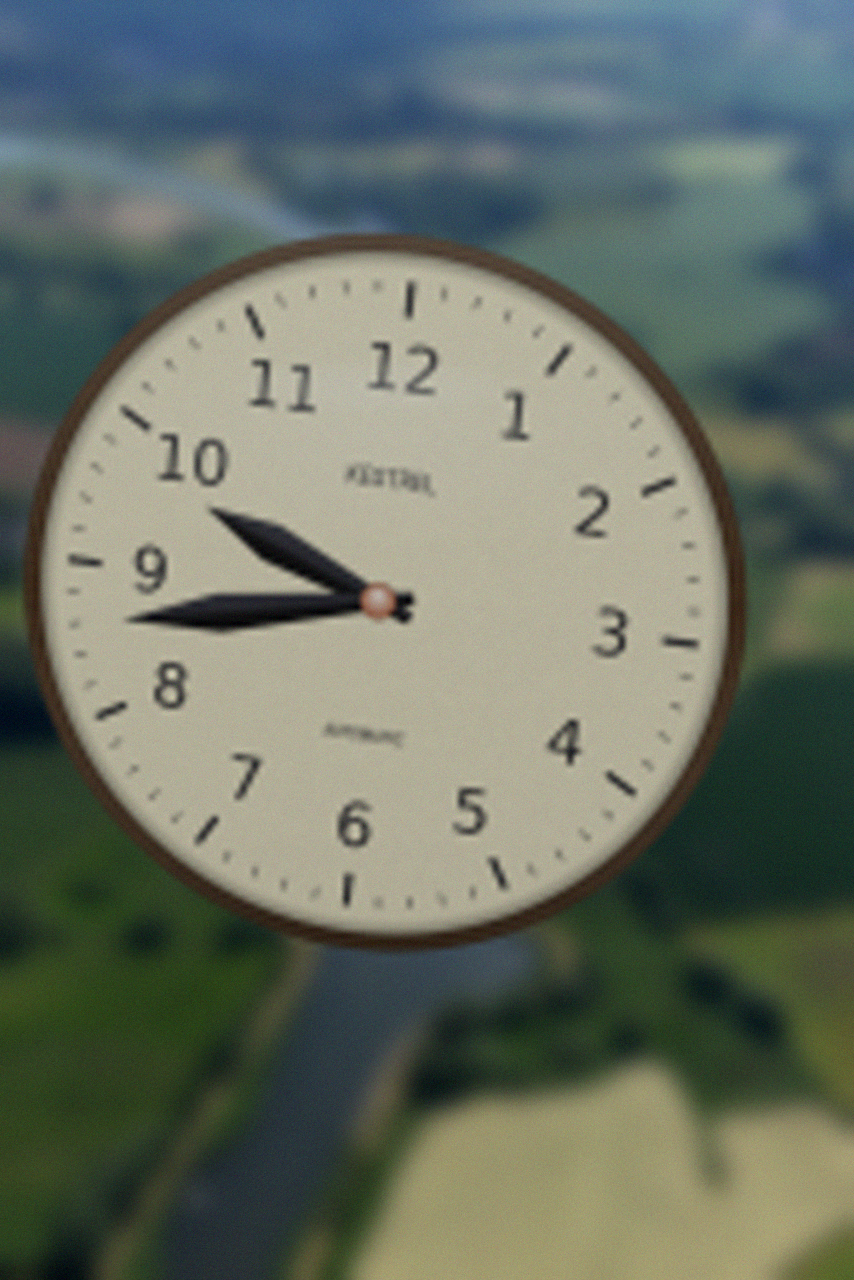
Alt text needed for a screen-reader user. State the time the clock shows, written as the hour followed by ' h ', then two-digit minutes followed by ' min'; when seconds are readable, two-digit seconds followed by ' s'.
9 h 43 min
